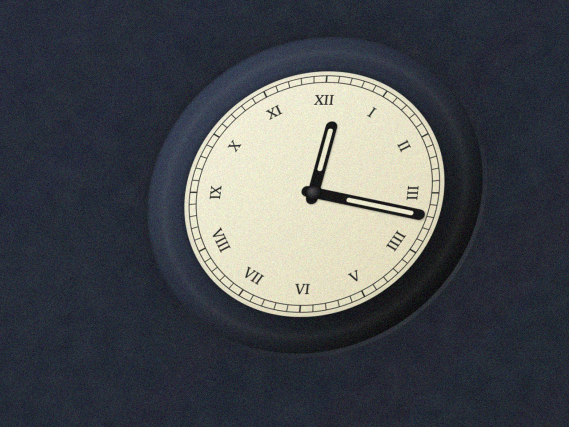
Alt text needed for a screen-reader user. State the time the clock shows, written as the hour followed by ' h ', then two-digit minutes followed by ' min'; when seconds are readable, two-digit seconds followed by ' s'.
12 h 17 min
